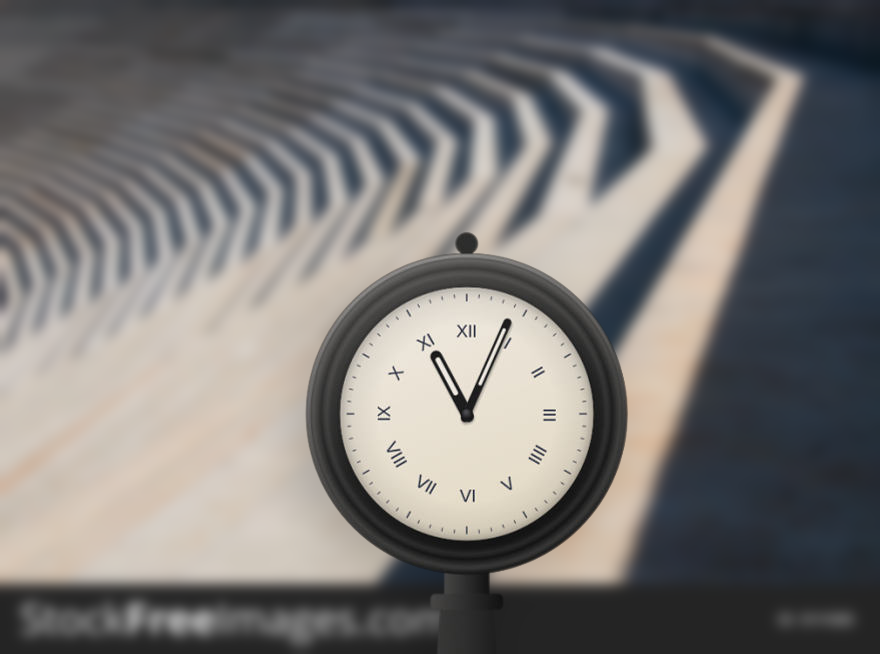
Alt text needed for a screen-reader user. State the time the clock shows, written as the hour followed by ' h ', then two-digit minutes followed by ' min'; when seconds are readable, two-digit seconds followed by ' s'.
11 h 04 min
